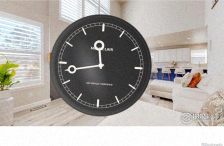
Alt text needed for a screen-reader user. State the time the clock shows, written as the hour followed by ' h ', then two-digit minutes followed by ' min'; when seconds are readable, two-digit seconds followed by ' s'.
11 h 43 min
